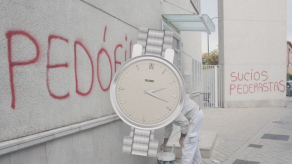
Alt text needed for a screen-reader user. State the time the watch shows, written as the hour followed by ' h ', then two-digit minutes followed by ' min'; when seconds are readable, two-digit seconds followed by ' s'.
2 h 18 min
